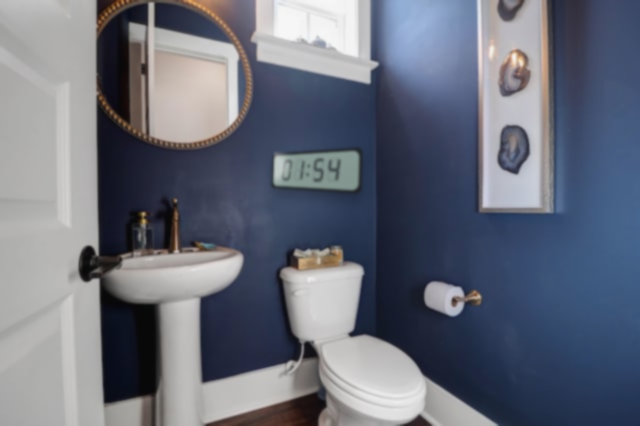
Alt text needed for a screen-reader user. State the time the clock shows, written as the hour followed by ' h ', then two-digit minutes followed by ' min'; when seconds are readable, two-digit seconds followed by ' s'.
1 h 54 min
